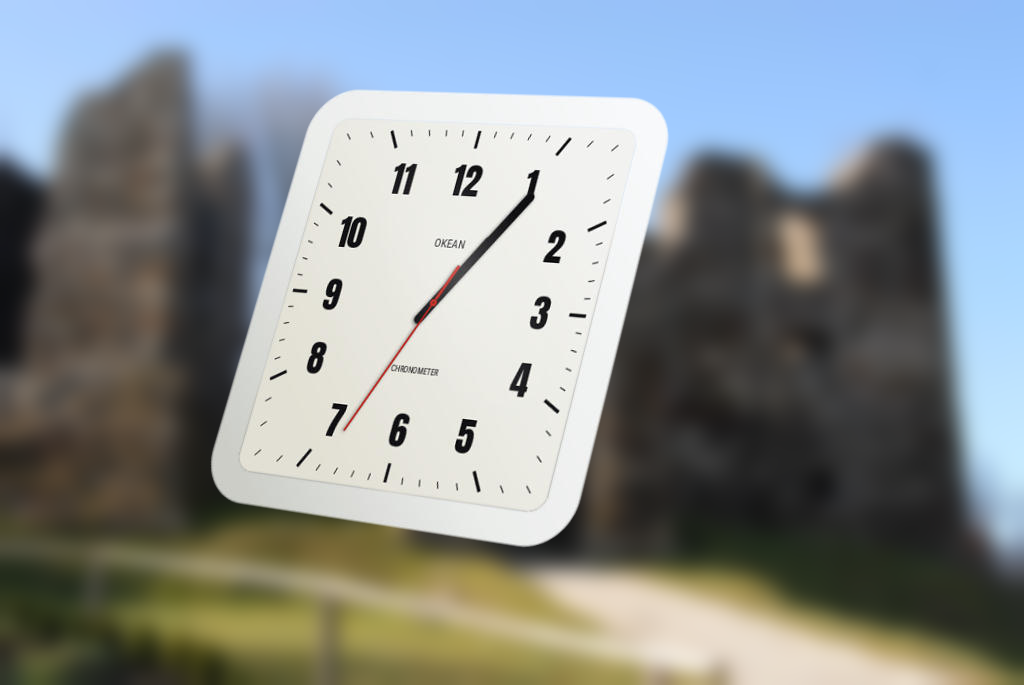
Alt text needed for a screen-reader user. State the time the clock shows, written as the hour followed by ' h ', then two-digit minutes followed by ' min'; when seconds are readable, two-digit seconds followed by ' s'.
1 h 05 min 34 s
